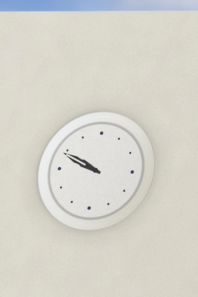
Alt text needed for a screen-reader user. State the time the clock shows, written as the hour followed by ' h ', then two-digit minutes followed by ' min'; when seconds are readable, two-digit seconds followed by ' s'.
9 h 49 min
